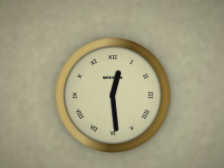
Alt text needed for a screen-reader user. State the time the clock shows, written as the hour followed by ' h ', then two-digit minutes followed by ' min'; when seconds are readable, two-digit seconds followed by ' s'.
12 h 29 min
